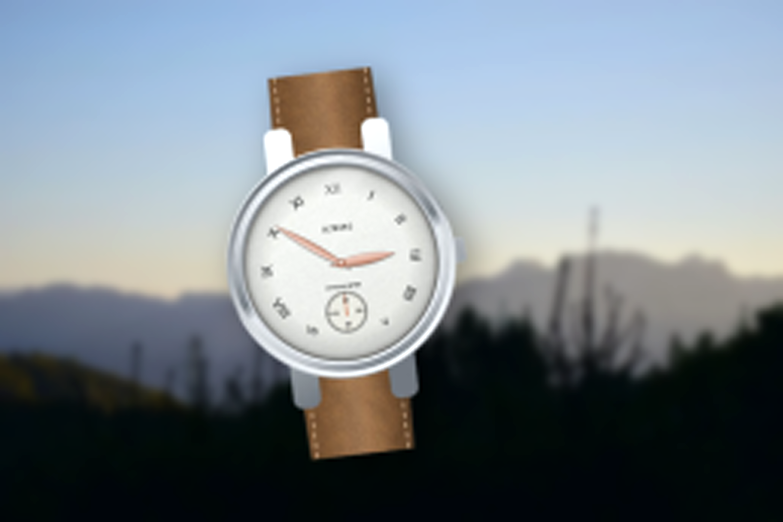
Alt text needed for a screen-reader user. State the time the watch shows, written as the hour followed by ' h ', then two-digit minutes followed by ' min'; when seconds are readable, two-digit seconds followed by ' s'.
2 h 51 min
